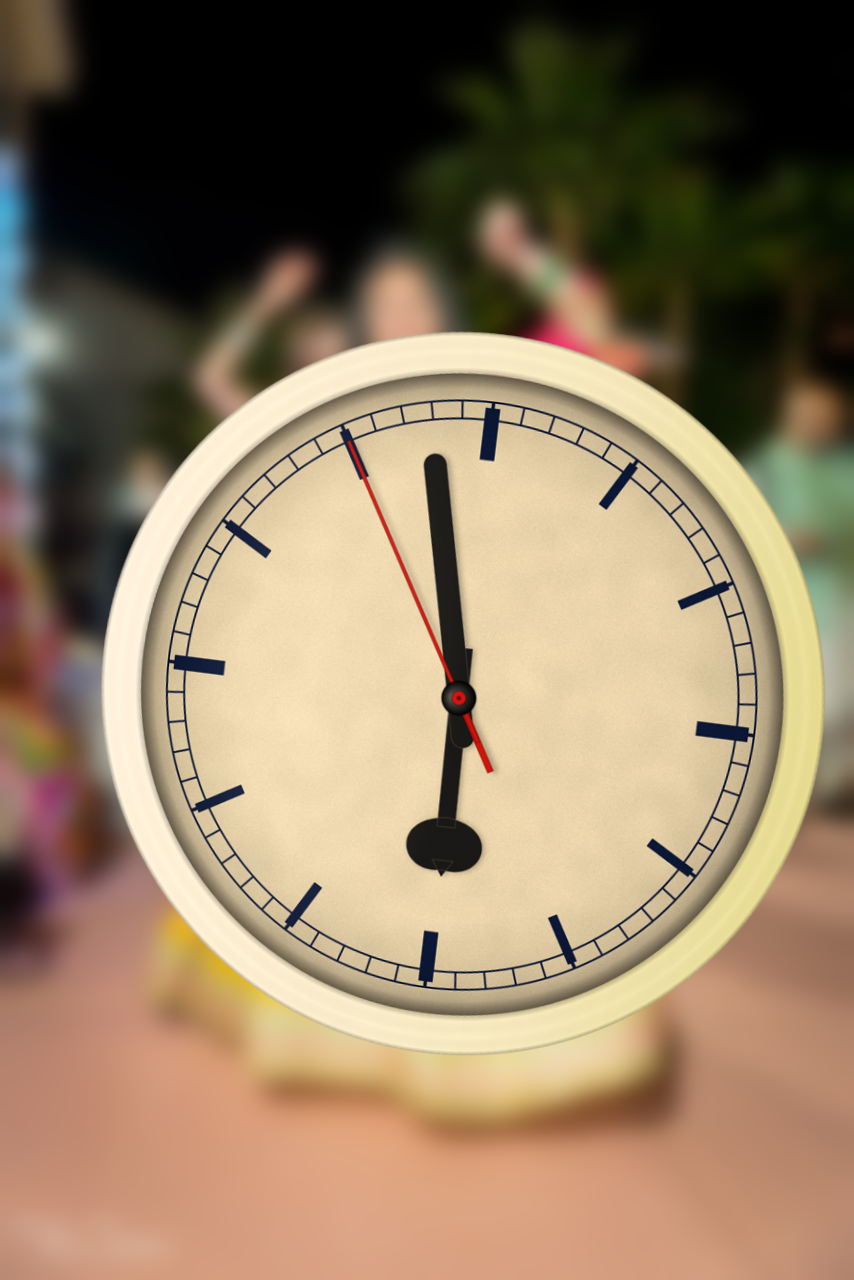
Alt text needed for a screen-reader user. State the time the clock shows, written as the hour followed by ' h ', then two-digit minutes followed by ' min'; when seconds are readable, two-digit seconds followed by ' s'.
5 h 57 min 55 s
